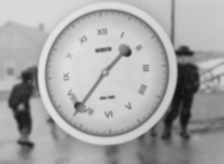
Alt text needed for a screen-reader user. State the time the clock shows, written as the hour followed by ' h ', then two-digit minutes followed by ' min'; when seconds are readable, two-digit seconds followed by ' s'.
1 h 37 min
